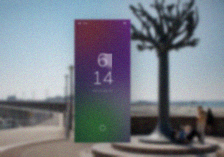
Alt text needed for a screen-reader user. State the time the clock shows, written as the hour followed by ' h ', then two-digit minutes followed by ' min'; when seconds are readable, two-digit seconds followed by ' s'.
6 h 14 min
